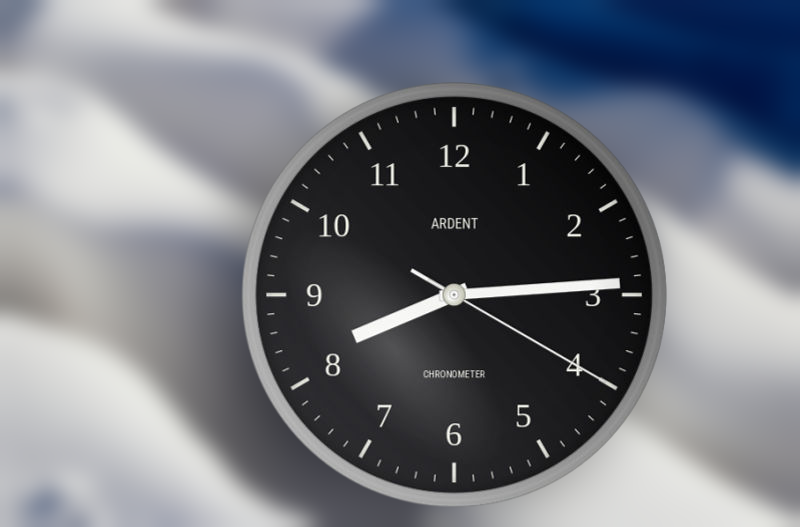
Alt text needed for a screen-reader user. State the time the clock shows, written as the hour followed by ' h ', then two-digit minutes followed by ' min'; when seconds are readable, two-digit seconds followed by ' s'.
8 h 14 min 20 s
